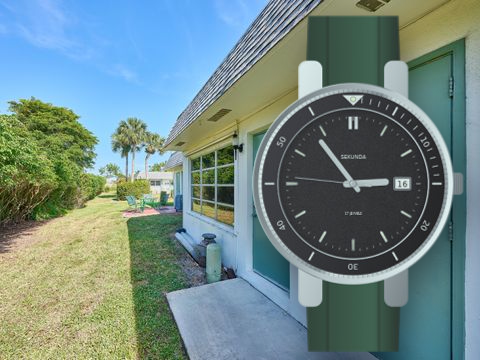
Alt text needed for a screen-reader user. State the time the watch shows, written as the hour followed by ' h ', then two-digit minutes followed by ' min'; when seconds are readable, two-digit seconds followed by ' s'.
2 h 53 min 46 s
